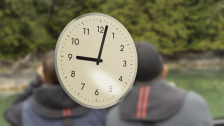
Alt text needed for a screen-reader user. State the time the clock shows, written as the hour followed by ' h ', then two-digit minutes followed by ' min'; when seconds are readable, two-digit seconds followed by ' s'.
9 h 02 min
